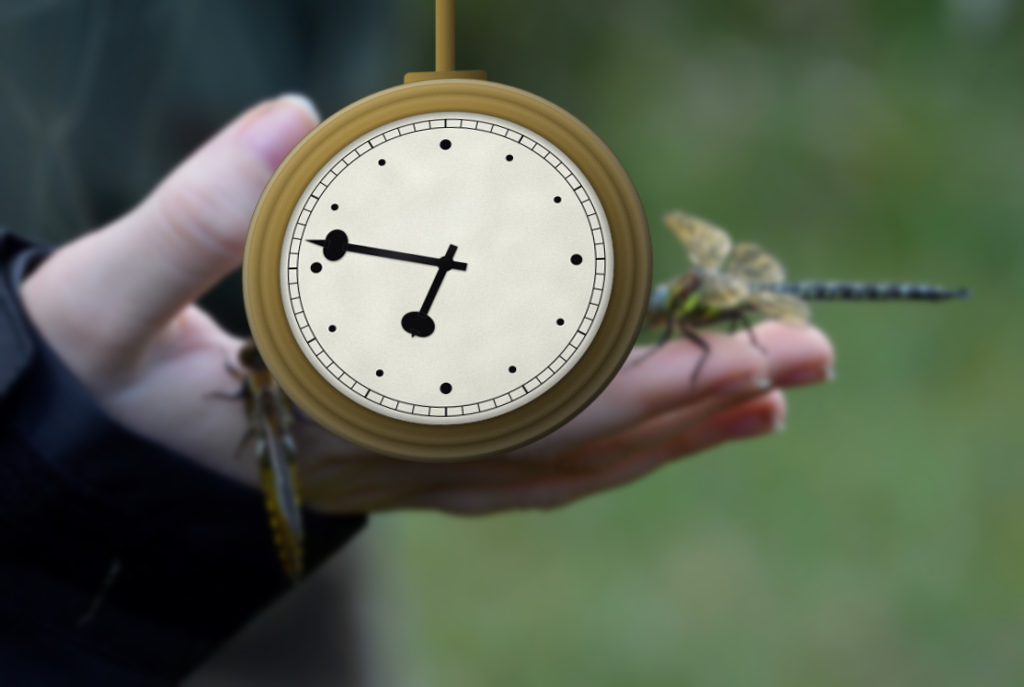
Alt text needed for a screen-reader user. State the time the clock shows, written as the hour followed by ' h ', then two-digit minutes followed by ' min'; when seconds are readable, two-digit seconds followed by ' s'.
6 h 47 min
